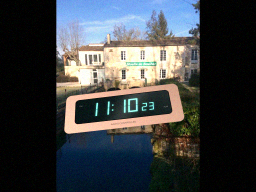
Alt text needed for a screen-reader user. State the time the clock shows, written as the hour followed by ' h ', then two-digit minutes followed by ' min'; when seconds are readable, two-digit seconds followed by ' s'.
11 h 10 min 23 s
